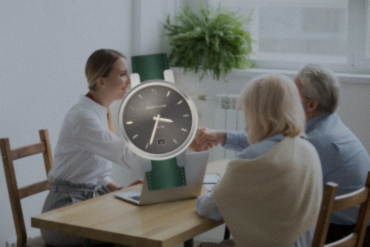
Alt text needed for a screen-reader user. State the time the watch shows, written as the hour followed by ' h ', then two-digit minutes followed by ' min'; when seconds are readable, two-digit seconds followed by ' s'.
3 h 34 min
